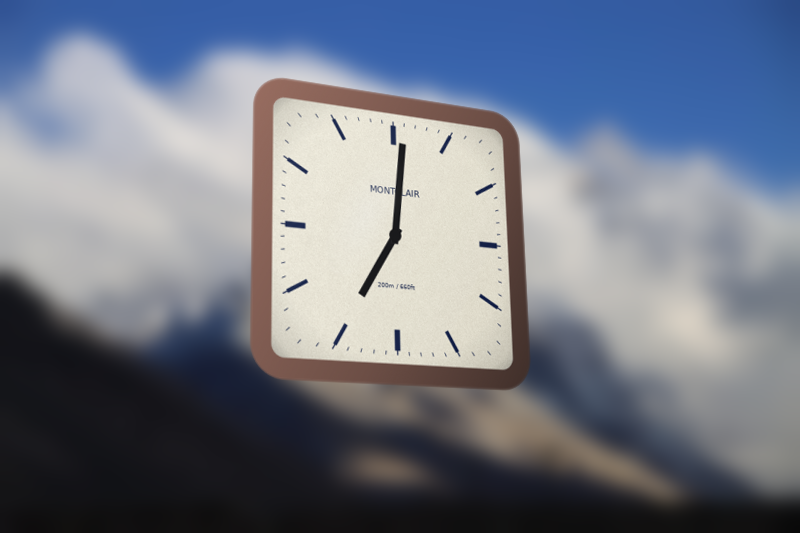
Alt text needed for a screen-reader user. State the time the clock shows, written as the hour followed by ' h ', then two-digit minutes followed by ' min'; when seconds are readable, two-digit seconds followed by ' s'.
7 h 01 min
